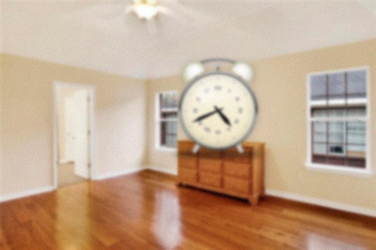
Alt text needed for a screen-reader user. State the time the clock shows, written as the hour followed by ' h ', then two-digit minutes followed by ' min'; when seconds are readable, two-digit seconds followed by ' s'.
4 h 41 min
